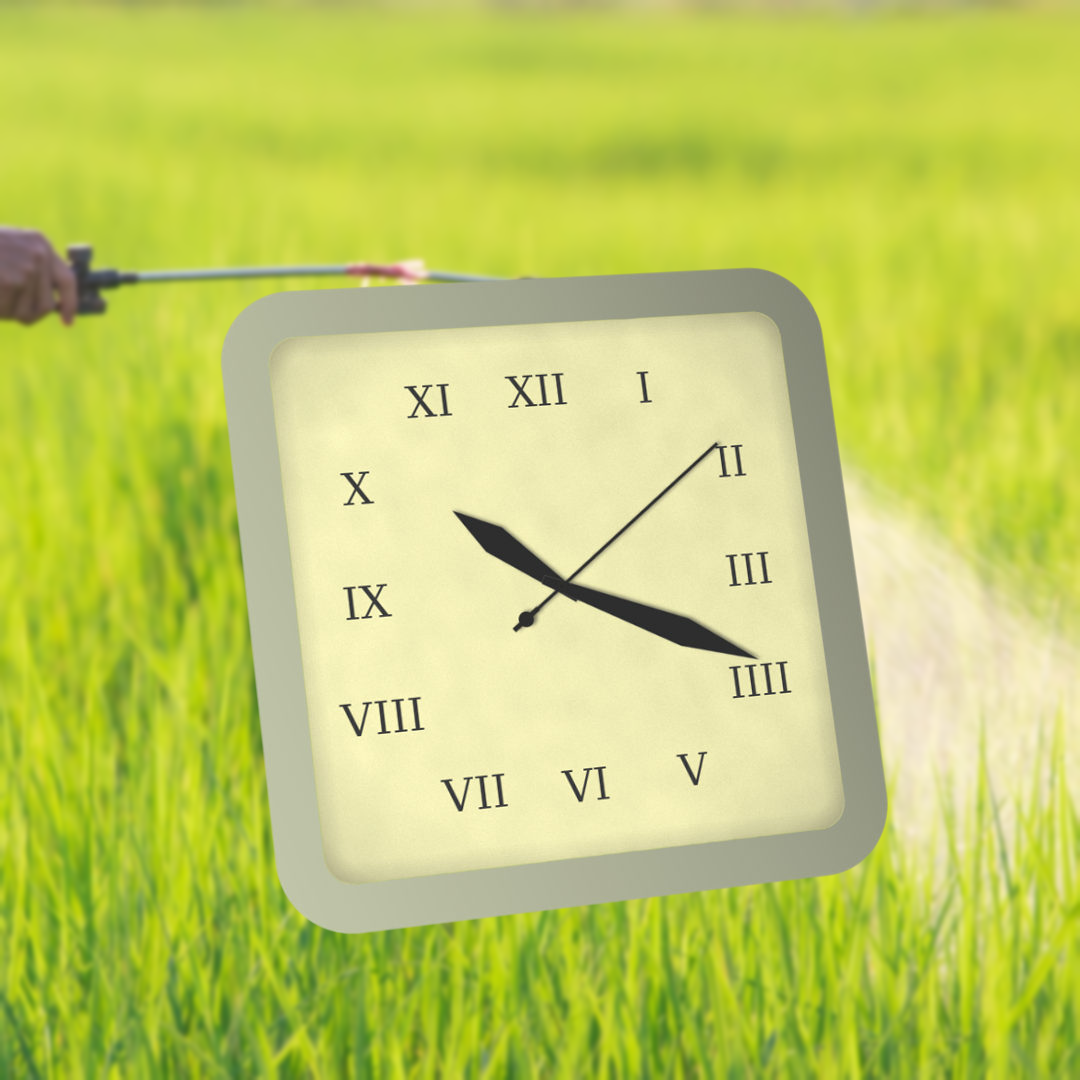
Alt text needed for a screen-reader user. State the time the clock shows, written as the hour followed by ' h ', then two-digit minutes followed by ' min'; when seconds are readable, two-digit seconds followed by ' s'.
10 h 19 min 09 s
